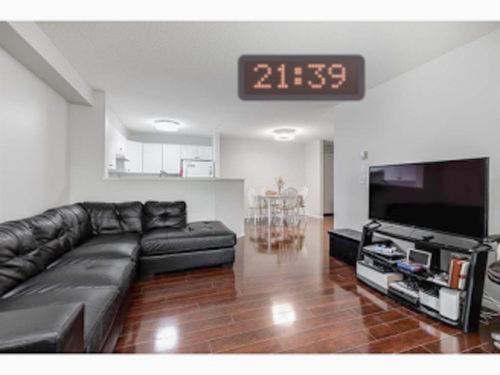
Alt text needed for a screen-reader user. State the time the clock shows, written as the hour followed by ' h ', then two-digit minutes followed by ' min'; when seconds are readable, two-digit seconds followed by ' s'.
21 h 39 min
